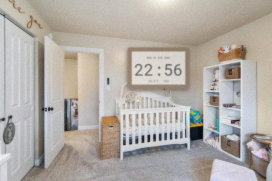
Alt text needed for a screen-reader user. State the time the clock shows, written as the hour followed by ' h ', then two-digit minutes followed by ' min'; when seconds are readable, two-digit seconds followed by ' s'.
22 h 56 min
